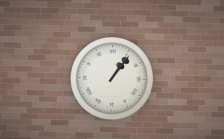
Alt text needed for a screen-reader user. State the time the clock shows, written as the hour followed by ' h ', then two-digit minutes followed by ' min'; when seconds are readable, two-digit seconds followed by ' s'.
1 h 06 min
